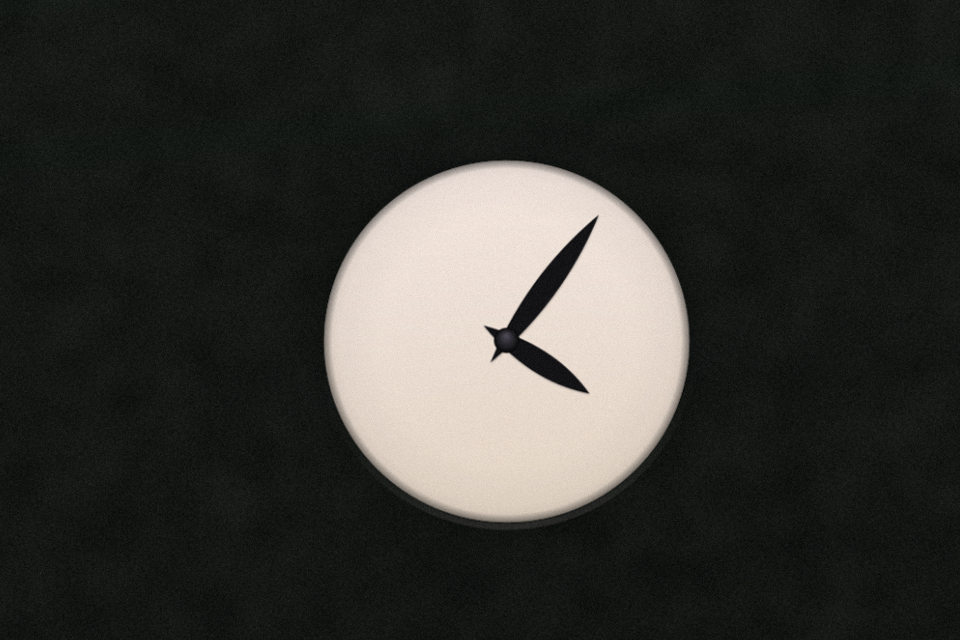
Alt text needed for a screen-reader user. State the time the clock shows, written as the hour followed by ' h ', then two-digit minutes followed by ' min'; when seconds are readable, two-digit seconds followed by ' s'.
4 h 06 min
